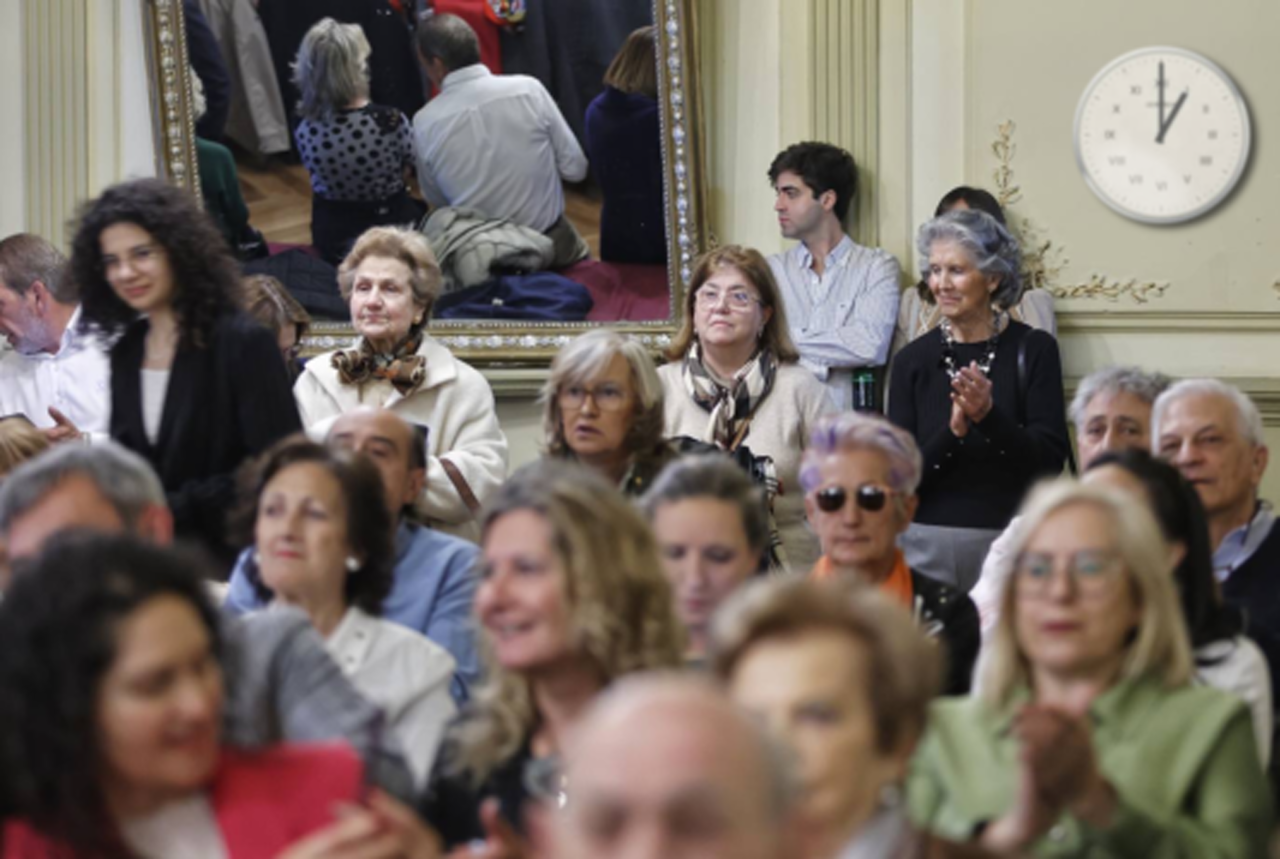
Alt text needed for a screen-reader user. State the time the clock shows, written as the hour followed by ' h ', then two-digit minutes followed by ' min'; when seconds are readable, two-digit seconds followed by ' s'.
1 h 00 min
